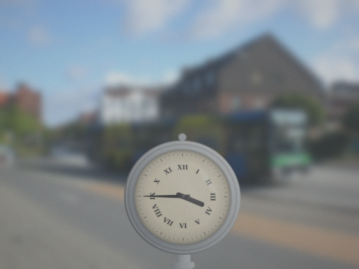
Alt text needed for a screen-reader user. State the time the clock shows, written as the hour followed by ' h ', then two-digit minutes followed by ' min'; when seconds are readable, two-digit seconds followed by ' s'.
3 h 45 min
